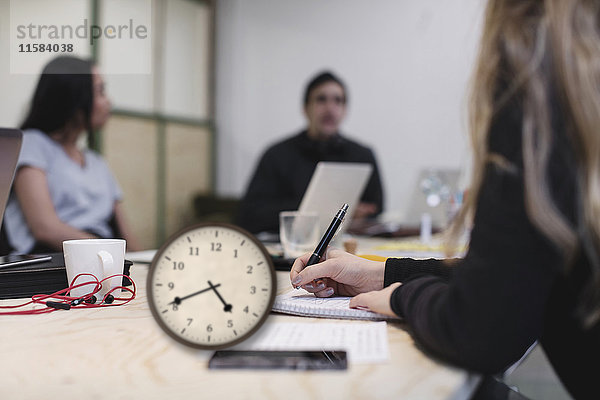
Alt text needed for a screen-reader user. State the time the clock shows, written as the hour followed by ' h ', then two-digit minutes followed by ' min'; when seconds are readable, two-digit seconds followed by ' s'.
4 h 41 min
